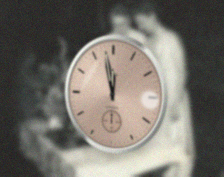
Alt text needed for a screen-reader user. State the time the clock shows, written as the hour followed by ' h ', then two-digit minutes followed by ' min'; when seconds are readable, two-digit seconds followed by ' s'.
11 h 58 min
